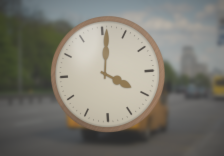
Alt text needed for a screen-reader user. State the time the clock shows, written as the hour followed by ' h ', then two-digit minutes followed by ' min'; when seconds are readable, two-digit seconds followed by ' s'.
4 h 01 min
